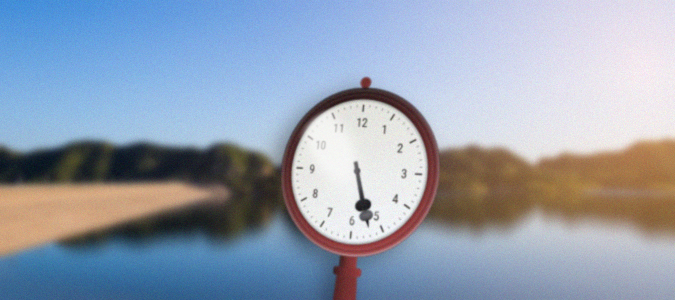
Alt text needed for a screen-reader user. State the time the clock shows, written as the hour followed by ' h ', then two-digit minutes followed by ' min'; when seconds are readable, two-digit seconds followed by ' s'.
5 h 27 min
